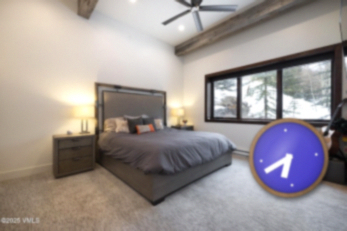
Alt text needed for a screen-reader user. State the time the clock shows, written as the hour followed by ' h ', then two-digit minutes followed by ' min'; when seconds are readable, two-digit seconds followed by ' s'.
6 h 41 min
